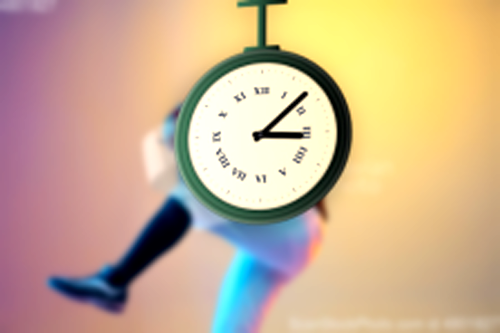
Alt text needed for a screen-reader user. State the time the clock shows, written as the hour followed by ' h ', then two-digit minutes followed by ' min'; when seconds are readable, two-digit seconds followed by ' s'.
3 h 08 min
